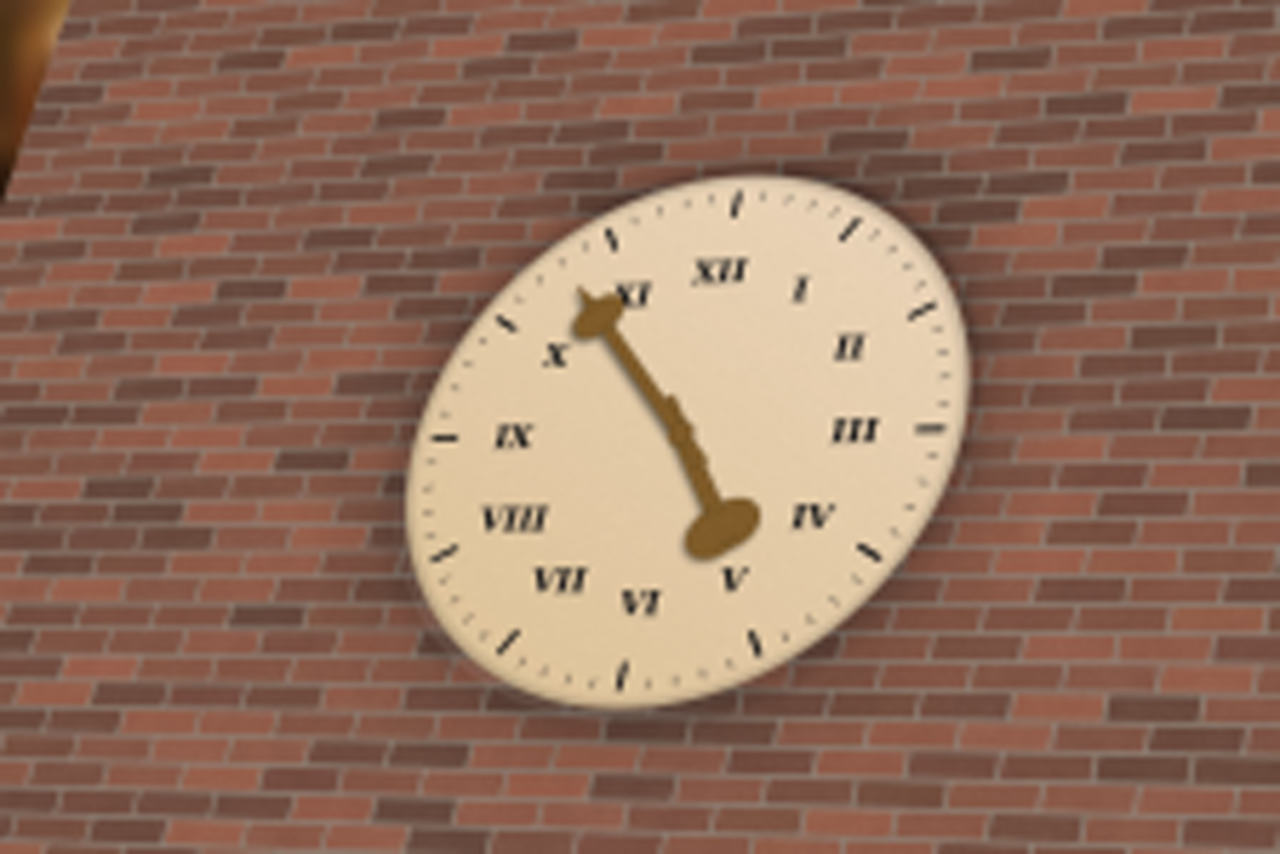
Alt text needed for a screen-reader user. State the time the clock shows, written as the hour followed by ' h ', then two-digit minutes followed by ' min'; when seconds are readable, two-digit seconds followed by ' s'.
4 h 53 min
